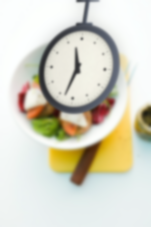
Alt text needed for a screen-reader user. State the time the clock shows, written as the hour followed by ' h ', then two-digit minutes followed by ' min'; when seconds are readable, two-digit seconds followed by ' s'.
11 h 33 min
